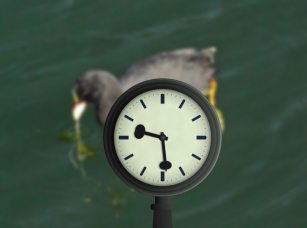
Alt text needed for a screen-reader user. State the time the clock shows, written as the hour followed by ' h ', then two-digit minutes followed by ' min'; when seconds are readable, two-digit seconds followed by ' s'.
9 h 29 min
